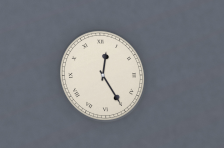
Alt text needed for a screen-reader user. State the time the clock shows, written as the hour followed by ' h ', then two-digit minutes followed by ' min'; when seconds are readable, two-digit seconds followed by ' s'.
12 h 25 min
